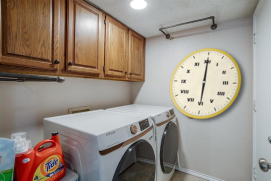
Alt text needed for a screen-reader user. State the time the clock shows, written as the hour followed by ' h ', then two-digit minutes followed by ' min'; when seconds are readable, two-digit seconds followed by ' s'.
6 h 00 min
